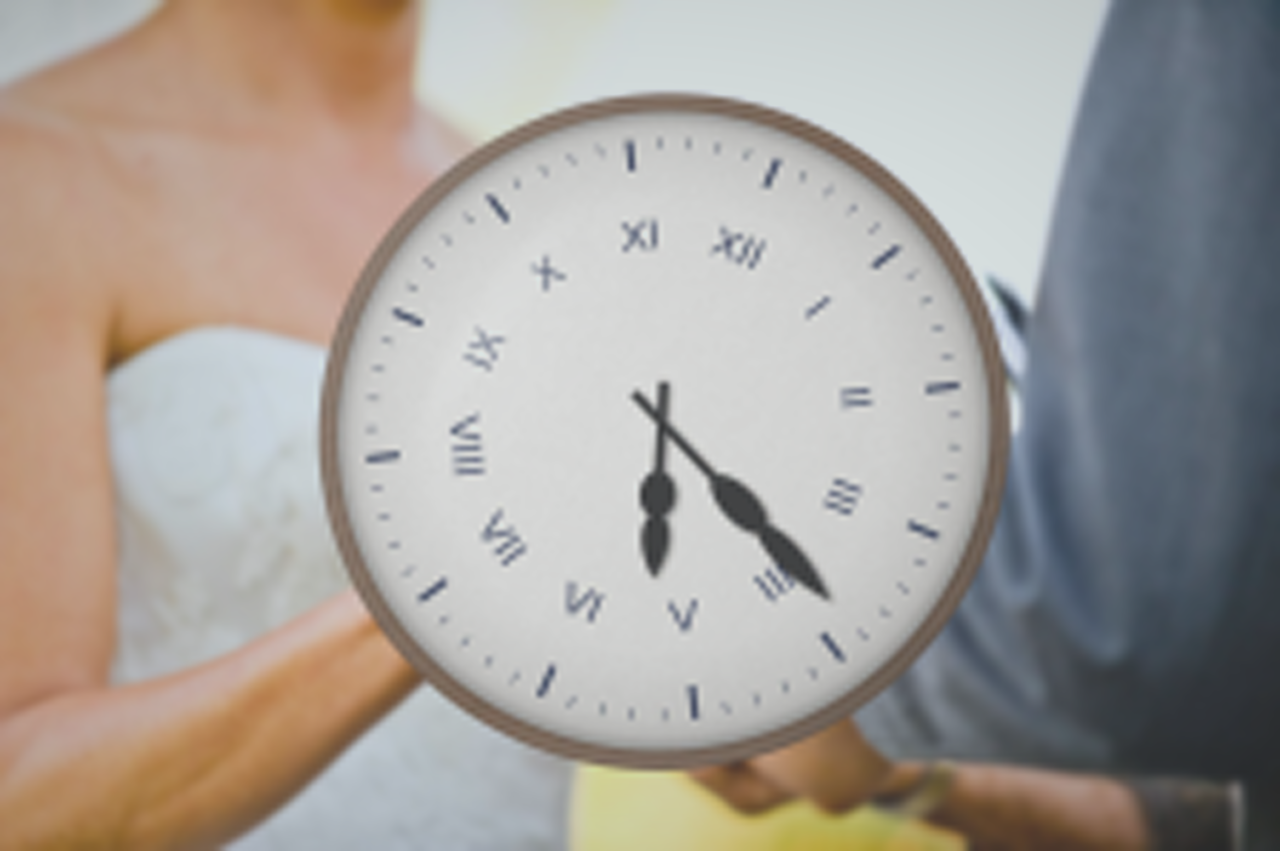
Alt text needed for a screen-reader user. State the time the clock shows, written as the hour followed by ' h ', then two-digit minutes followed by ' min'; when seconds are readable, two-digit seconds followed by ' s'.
5 h 19 min
